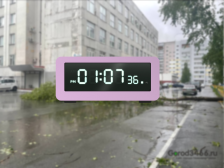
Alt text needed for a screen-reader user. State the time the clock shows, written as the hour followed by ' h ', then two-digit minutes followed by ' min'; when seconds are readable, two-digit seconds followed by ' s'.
1 h 07 min 36 s
